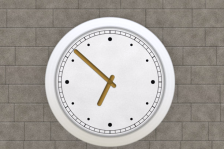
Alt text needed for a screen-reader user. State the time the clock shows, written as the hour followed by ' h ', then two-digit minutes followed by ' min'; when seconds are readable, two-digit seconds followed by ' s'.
6 h 52 min
